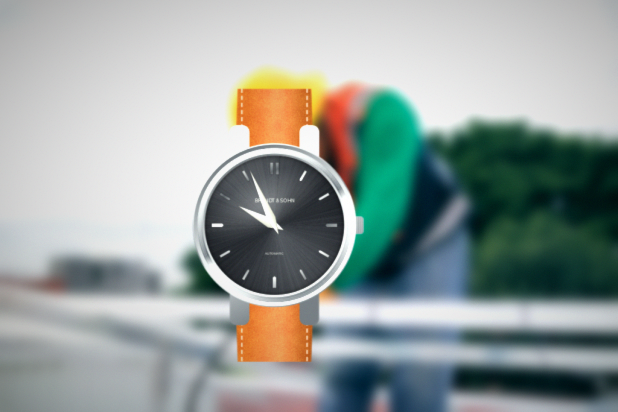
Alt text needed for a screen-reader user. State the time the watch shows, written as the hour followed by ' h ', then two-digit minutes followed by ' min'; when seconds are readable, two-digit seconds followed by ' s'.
9 h 56 min
